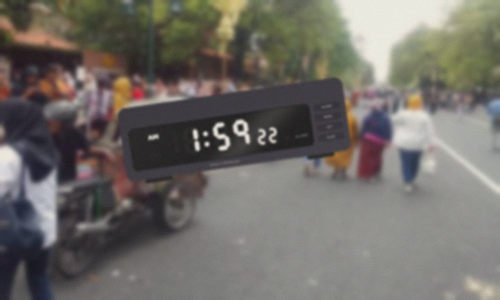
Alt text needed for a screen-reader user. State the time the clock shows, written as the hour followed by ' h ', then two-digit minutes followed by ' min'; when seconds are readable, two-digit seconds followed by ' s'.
1 h 59 min 22 s
